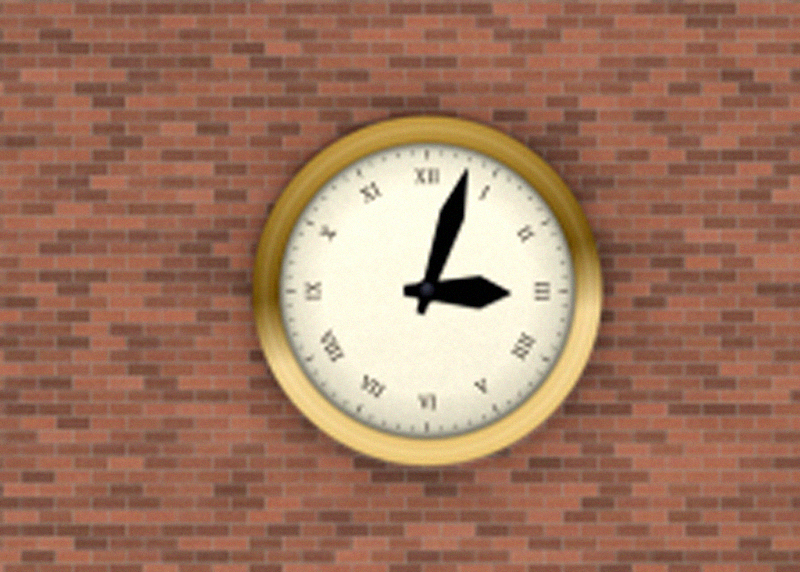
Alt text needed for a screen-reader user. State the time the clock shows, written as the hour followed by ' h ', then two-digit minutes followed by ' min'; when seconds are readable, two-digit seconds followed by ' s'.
3 h 03 min
